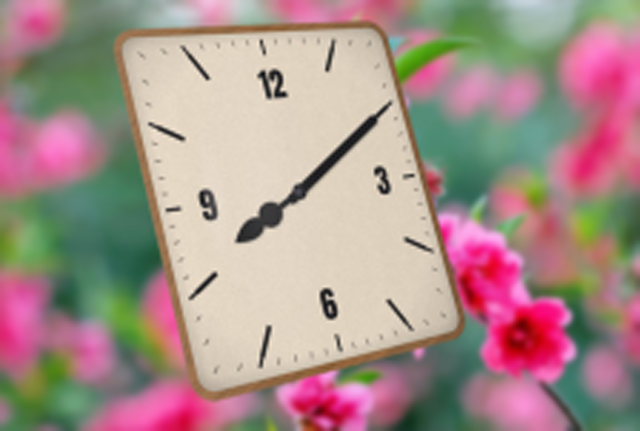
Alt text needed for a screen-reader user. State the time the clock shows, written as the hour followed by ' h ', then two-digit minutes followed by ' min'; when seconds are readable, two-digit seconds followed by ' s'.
8 h 10 min
